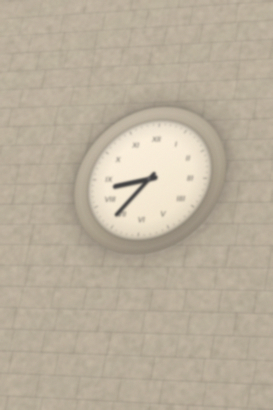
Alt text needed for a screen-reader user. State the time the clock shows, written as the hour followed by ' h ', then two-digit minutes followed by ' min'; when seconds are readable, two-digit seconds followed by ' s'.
8 h 36 min
